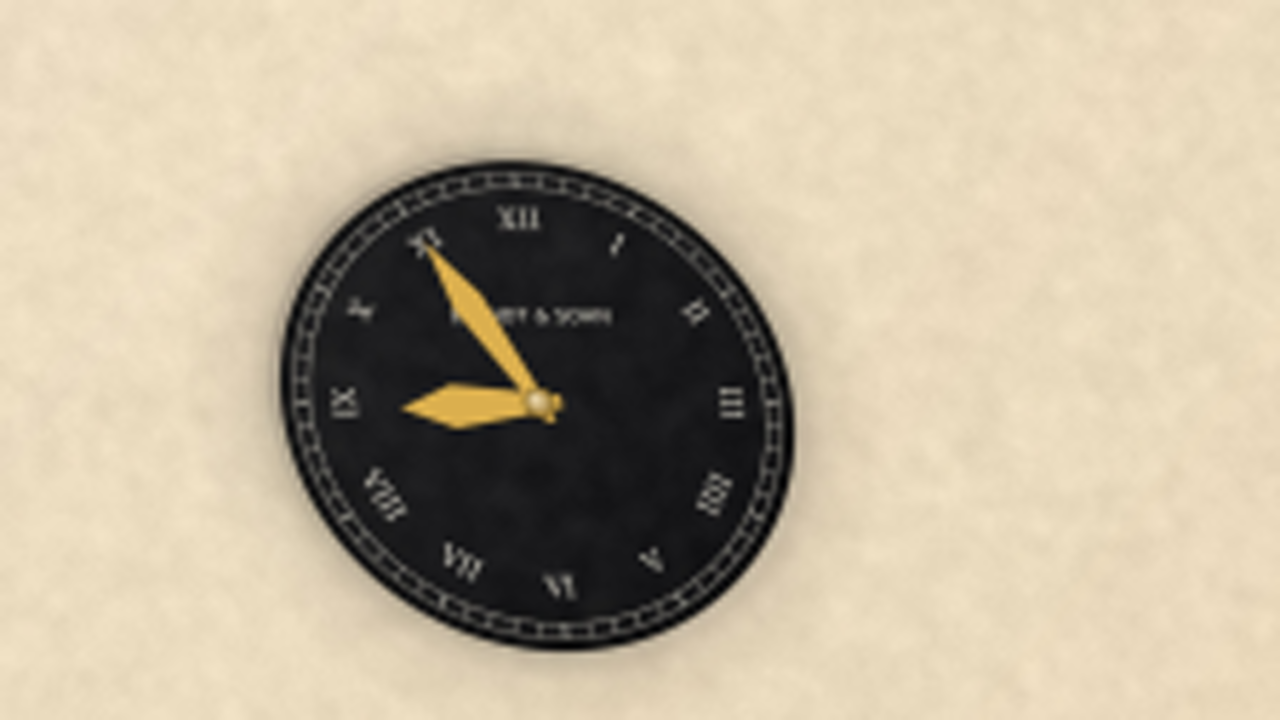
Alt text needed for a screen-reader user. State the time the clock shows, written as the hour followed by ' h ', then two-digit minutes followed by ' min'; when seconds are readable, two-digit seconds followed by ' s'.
8 h 55 min
